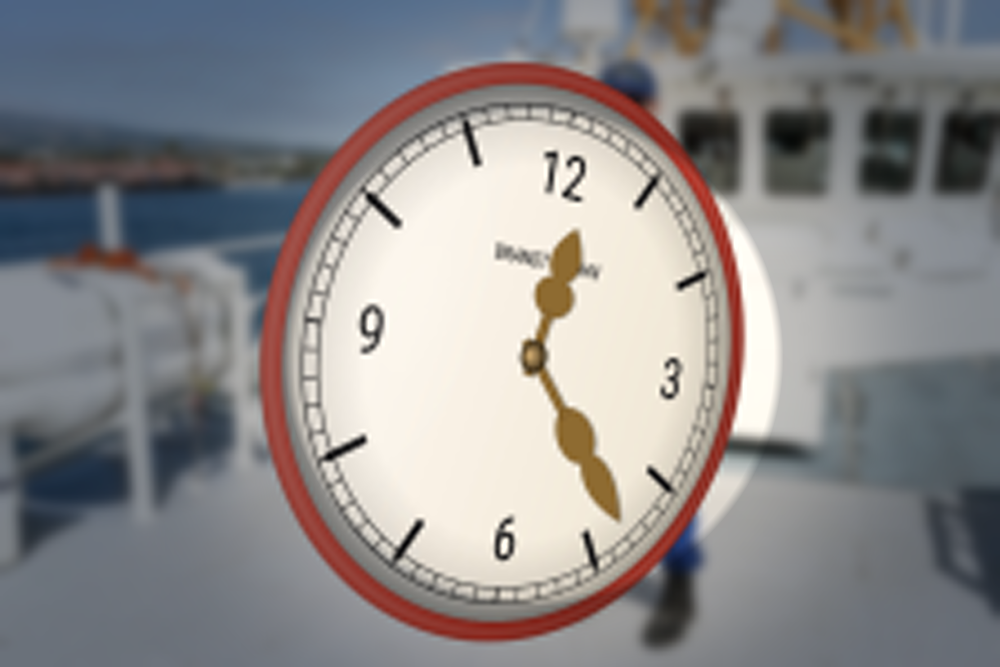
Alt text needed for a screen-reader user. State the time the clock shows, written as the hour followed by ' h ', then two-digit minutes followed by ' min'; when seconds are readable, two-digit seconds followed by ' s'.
12 h 23 min
